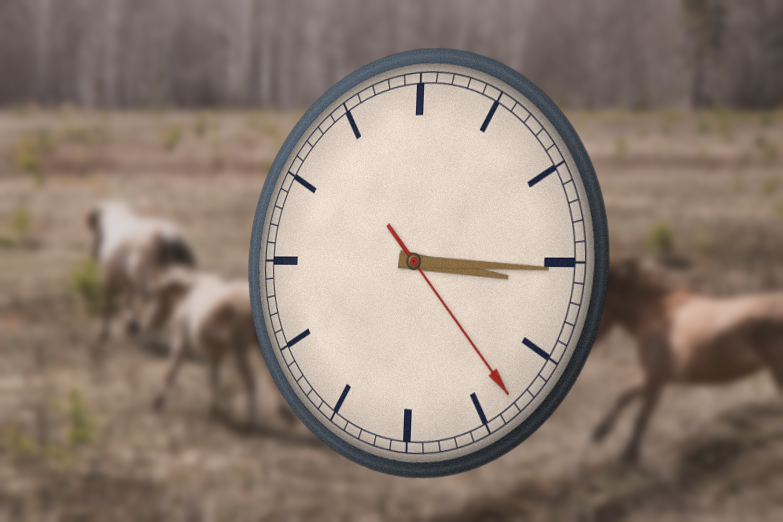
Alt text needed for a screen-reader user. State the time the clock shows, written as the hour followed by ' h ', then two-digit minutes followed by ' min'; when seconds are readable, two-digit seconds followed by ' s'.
3 h 15 min 23 s
